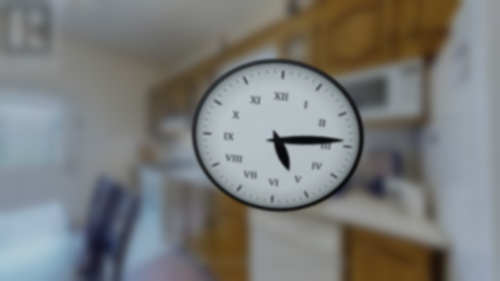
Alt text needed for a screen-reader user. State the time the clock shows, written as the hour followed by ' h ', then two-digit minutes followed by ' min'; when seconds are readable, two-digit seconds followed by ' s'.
5 h 14 min
